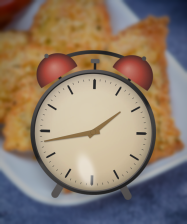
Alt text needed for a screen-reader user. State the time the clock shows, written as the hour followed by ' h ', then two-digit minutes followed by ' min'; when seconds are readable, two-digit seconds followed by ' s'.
1 h 43 min
